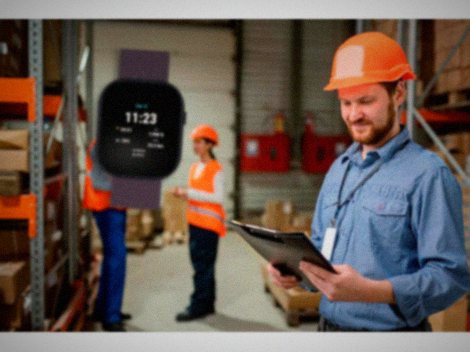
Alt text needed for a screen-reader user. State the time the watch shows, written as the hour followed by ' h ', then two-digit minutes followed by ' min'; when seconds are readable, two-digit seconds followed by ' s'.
11 h 23 min
